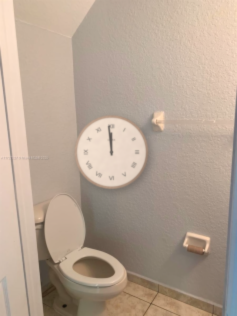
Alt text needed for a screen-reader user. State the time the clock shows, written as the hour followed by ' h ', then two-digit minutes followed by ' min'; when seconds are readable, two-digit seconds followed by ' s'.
11 h 59 min
